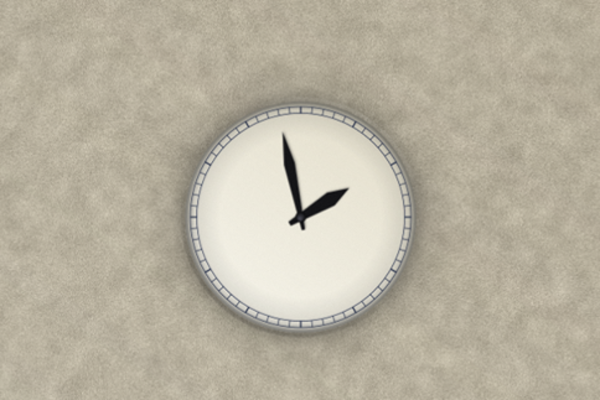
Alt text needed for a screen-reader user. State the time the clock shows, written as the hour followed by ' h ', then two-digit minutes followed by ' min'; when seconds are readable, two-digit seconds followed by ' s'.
1 h 58 min
